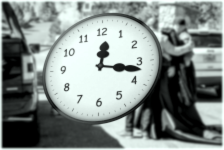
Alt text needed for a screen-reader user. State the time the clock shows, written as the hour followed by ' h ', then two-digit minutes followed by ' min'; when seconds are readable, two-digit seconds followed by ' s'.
12 h 17 min
